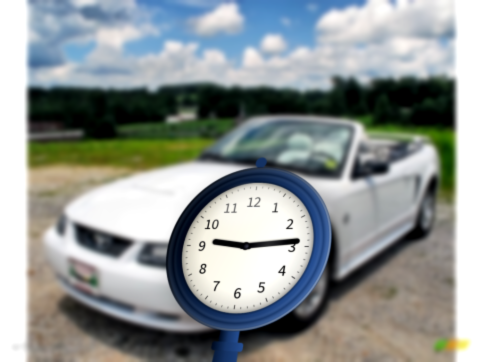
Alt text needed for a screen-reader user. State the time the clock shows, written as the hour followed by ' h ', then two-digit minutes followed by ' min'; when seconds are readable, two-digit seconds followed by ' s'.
9 h 14 min
